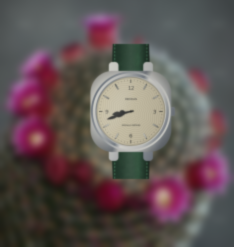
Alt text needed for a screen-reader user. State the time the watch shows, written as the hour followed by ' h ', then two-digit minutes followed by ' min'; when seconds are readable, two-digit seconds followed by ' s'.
8 h 42 min
